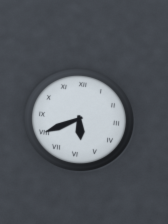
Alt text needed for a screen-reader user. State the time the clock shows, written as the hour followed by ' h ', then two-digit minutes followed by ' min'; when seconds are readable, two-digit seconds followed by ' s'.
5 h 40 min
